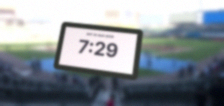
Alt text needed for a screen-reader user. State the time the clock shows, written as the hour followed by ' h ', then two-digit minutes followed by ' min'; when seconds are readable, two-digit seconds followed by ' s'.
7 h 29 min
